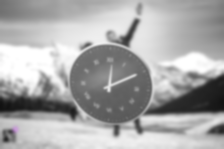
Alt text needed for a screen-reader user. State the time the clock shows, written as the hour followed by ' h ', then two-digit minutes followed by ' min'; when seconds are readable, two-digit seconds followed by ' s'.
12 h 10 min
